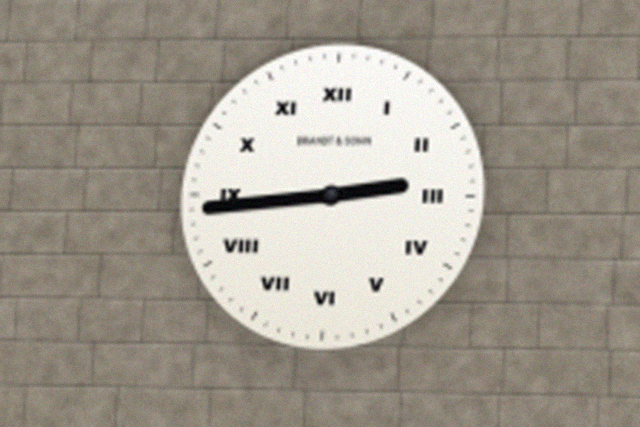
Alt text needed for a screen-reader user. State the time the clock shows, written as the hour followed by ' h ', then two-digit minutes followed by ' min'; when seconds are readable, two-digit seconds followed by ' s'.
2 h 44 min
